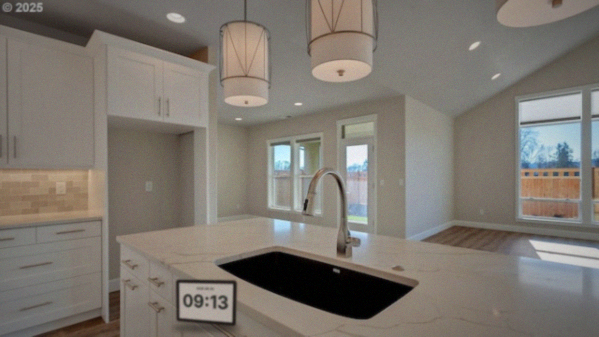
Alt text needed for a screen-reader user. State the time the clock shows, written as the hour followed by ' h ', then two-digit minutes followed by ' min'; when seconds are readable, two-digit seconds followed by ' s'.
9 h 13 min
